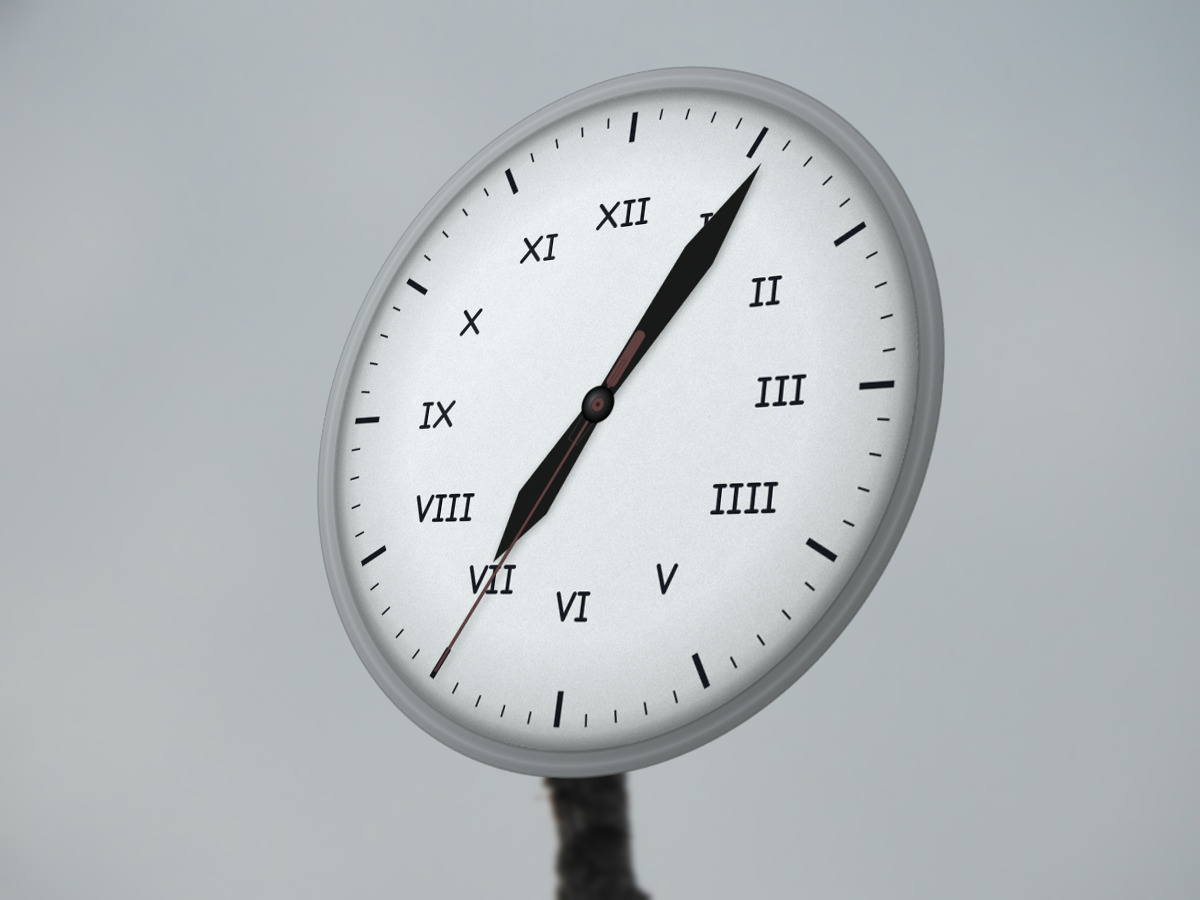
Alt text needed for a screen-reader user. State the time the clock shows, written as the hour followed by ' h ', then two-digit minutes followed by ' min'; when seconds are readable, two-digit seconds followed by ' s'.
7 h 05 min 35 s
